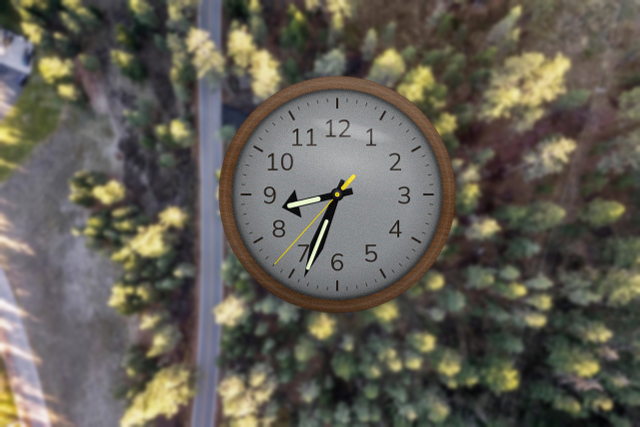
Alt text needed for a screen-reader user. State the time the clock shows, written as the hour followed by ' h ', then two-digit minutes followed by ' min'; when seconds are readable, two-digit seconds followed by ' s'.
8 h 33 min 37 s
